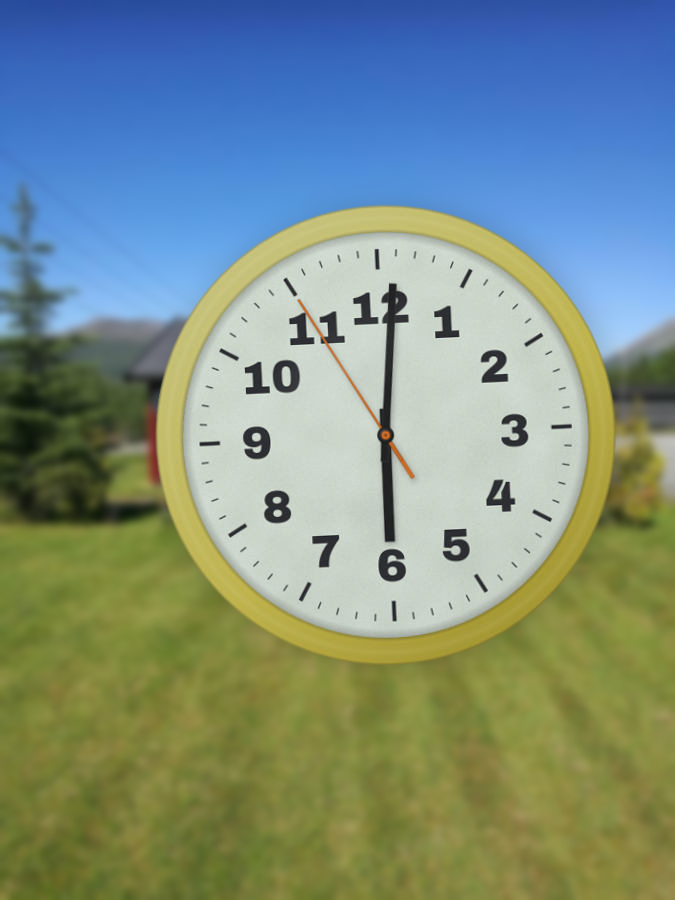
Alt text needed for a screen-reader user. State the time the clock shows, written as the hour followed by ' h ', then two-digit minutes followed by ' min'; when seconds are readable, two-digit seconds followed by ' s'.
6 h 00 min 55 s
